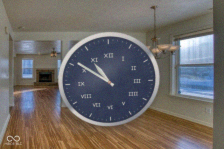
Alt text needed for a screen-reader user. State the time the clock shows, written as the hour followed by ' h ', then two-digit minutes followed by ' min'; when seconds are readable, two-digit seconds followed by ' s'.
10 h 51 min
